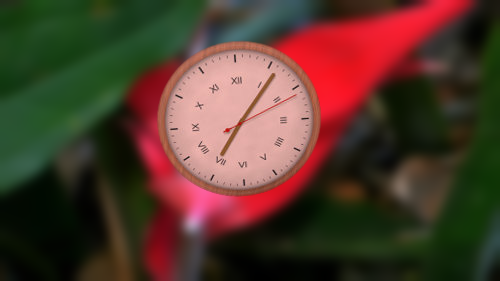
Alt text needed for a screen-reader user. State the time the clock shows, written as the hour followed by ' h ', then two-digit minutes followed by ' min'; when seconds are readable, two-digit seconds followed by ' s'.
7 h 06 min 11 s
